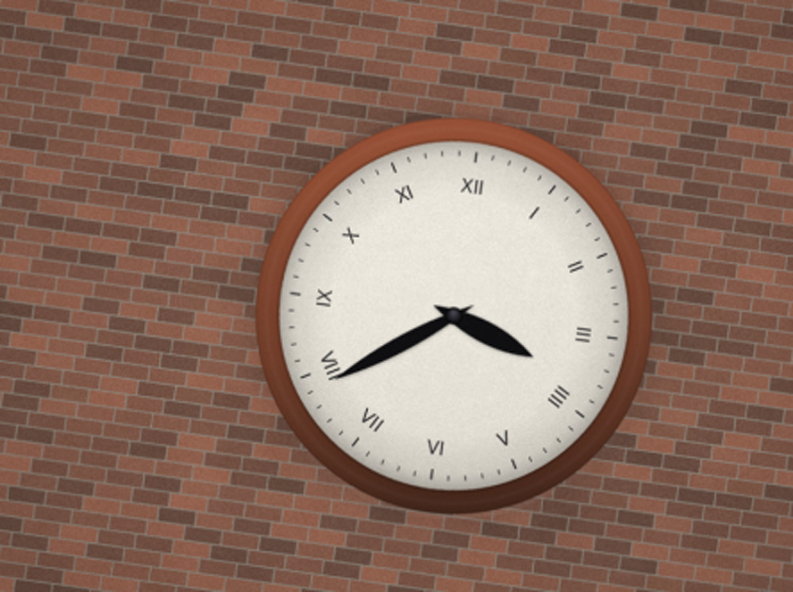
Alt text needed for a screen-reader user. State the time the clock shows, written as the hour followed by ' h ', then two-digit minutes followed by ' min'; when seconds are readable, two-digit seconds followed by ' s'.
3 h 39 min
